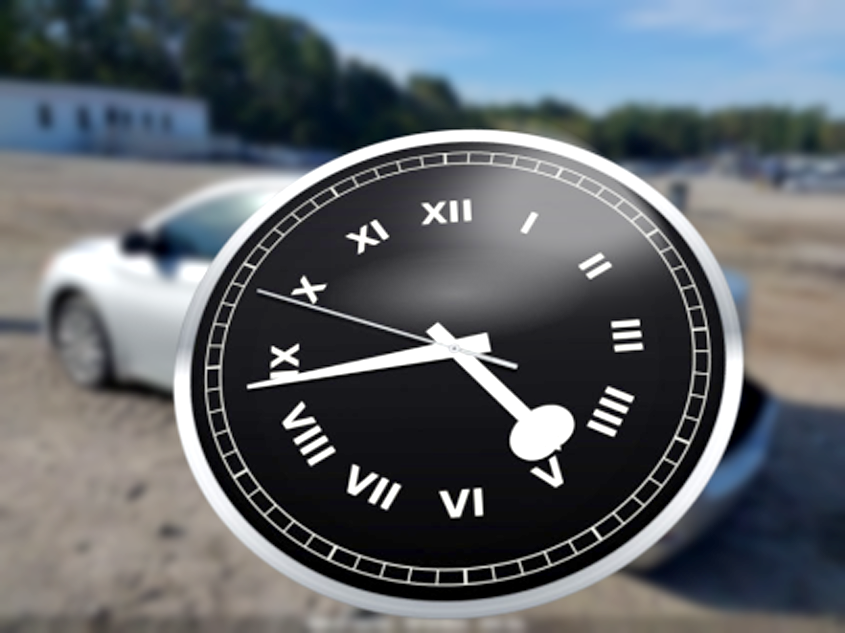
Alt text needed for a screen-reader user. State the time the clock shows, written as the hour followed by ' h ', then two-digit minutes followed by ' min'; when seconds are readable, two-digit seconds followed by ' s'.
4 h 43 min 49 s
